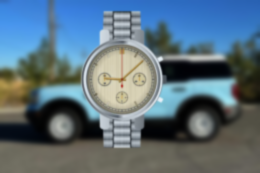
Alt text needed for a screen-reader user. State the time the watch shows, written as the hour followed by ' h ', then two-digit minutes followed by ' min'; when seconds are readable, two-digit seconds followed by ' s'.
9 h 08 min
